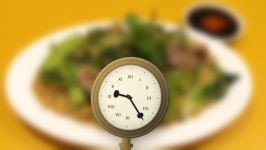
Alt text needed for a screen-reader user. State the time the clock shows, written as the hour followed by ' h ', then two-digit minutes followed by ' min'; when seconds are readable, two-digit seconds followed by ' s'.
9 h 24 min
